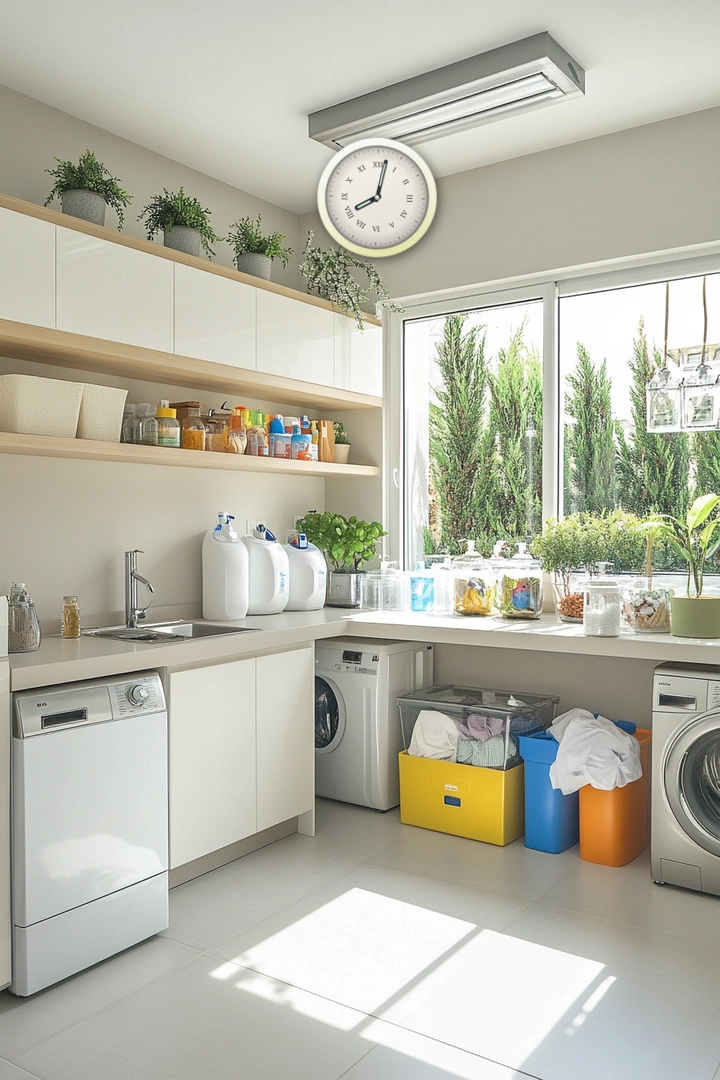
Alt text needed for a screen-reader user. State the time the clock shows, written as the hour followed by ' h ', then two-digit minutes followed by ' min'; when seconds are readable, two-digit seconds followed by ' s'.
8 h 02 min
